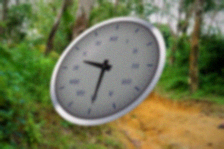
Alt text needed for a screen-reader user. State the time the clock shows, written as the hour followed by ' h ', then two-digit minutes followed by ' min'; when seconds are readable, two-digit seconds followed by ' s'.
9 h 30 min
